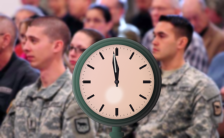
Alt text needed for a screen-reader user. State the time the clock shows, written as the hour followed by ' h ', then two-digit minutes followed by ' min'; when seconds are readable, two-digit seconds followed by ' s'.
11 h 59 min
